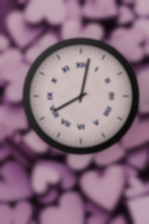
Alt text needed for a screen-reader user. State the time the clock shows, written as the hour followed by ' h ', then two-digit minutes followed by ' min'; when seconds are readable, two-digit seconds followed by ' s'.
8 h 02 min
